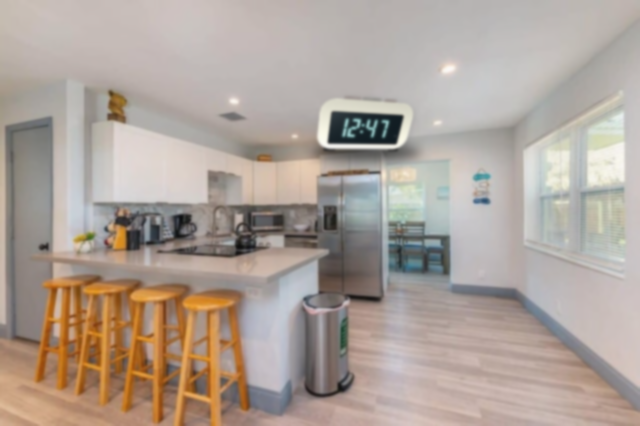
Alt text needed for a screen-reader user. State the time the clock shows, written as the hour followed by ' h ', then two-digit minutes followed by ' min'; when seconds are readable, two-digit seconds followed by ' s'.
12 h 47 min
